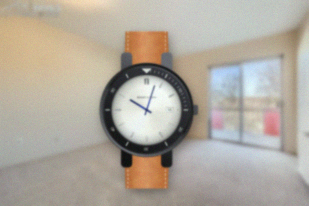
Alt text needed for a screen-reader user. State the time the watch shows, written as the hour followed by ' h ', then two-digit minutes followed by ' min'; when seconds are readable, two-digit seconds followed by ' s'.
10 h 03 min
